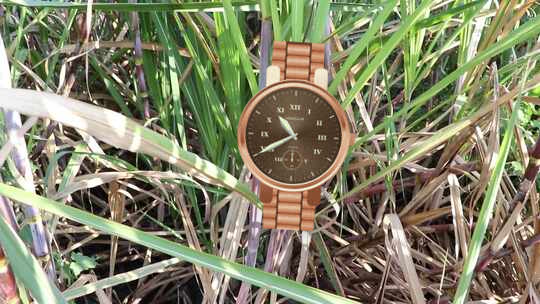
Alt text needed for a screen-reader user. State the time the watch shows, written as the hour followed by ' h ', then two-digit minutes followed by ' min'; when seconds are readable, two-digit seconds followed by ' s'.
10 h 40 min
